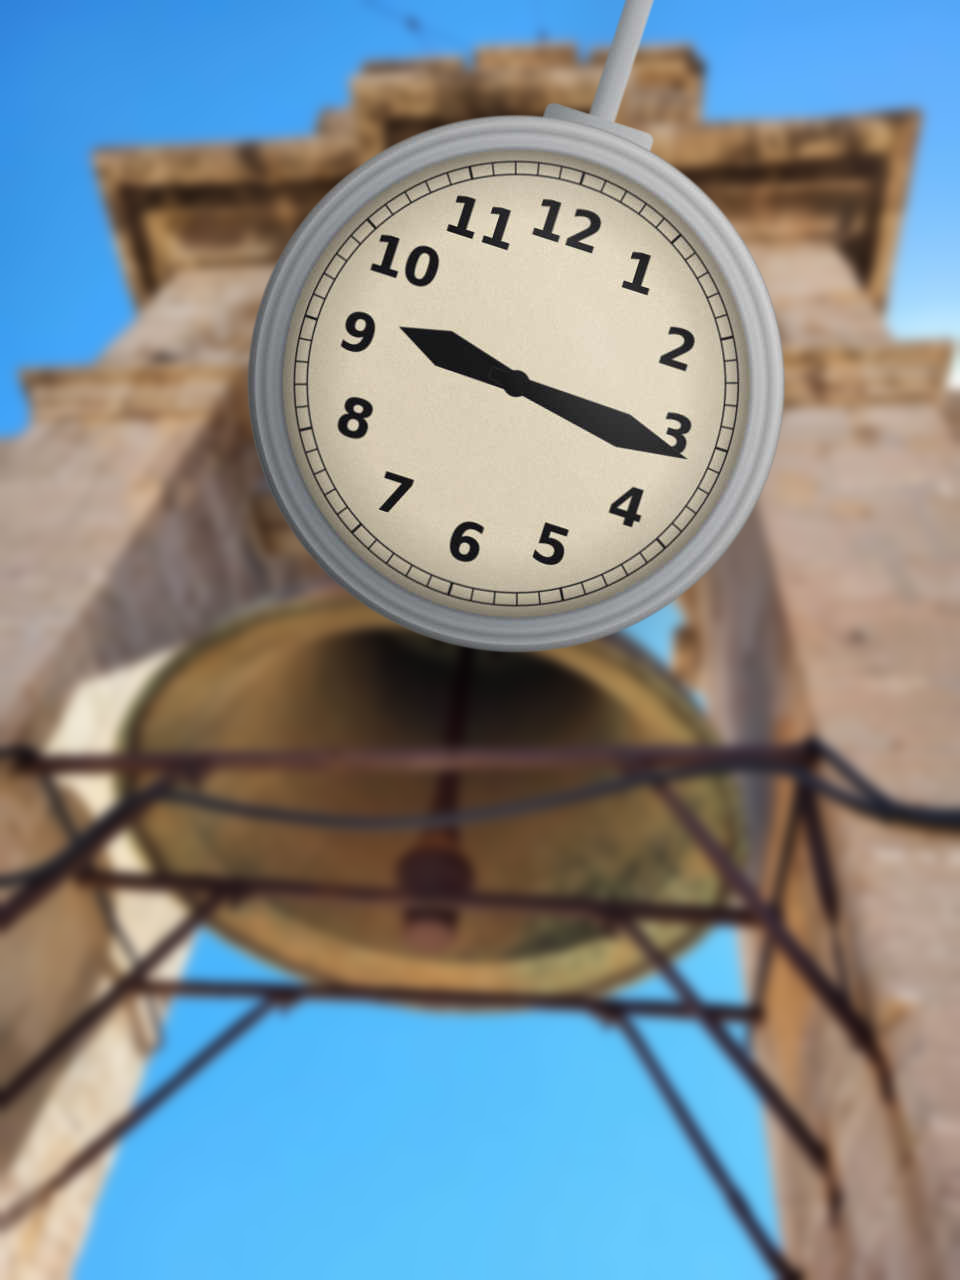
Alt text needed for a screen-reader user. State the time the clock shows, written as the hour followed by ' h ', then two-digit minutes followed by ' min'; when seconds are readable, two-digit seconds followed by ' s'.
9 h 16 min
